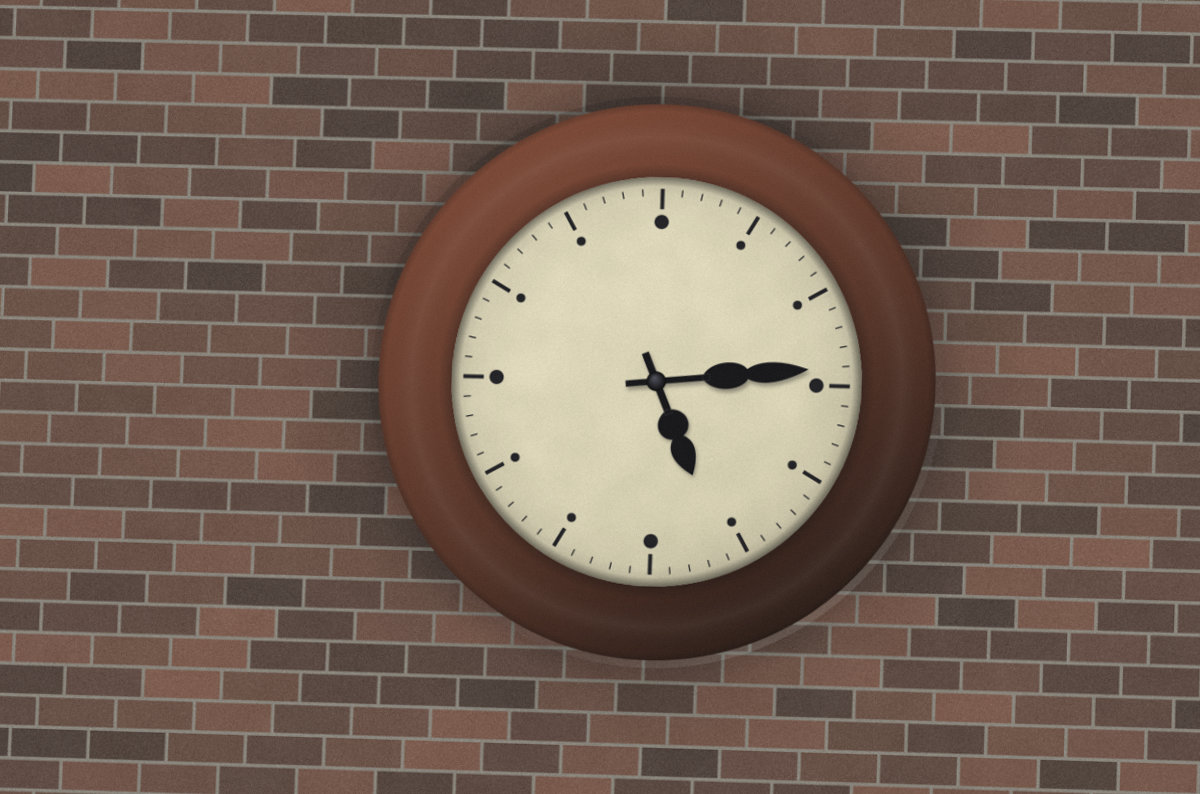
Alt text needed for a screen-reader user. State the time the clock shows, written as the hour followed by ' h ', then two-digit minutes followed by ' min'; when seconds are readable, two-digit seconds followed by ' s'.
5 h 14 min
